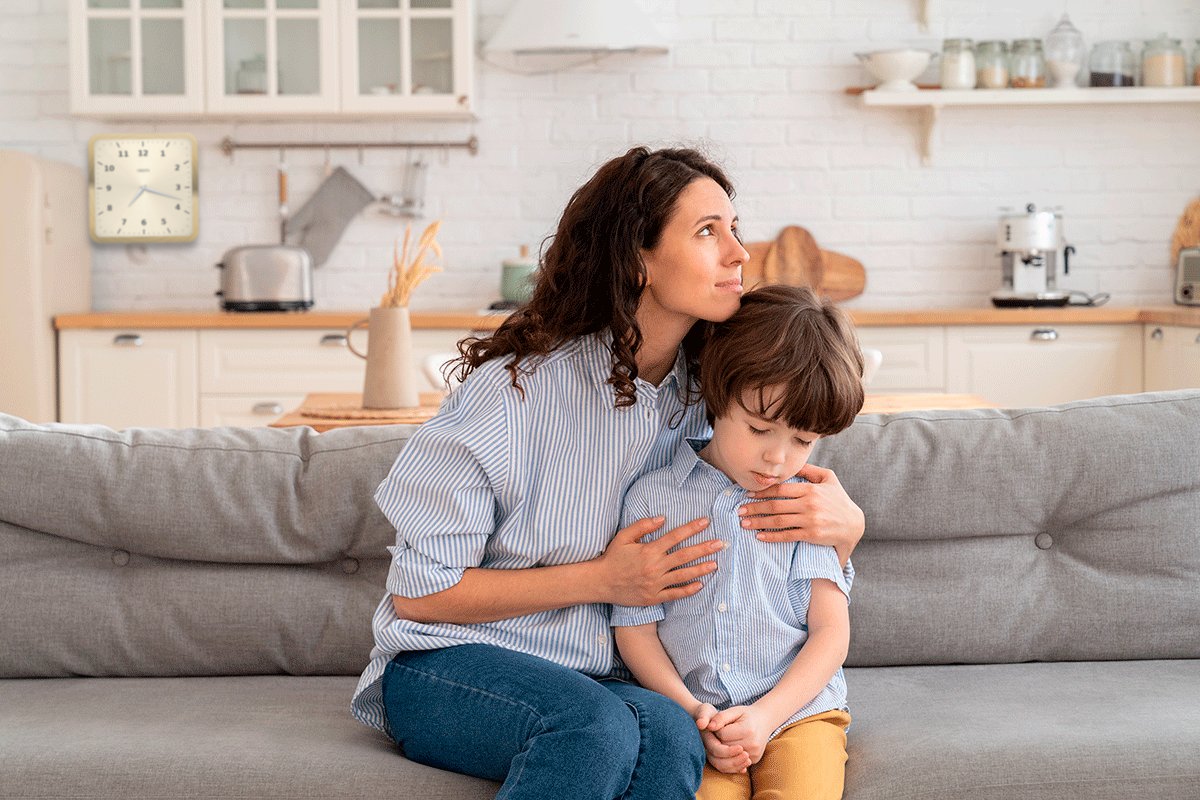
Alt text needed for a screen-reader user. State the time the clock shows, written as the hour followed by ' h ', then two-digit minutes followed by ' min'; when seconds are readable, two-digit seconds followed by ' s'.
7 h 18 min
